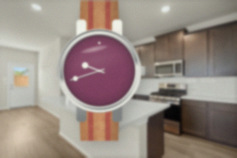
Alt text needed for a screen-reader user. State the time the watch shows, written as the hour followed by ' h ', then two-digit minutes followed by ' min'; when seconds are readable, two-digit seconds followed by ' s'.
9 h 42 min
